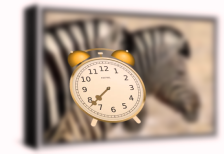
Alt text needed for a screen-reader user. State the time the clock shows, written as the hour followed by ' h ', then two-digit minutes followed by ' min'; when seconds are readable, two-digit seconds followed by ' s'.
7 h 38 min
